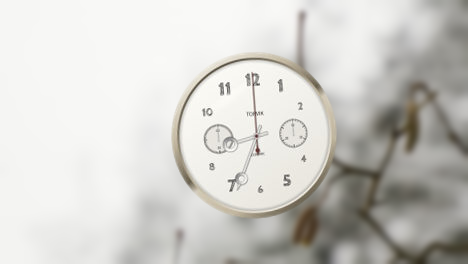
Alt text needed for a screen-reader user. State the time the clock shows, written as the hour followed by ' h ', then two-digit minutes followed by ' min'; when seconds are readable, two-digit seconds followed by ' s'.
8 h 34 min
